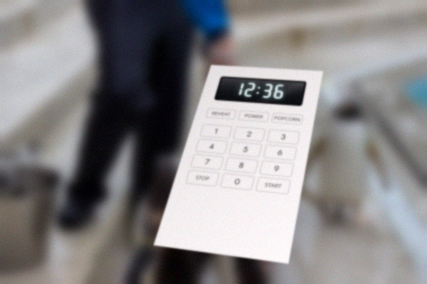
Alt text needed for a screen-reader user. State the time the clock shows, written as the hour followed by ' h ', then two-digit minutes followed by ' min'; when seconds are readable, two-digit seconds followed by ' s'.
12 h 36 min
